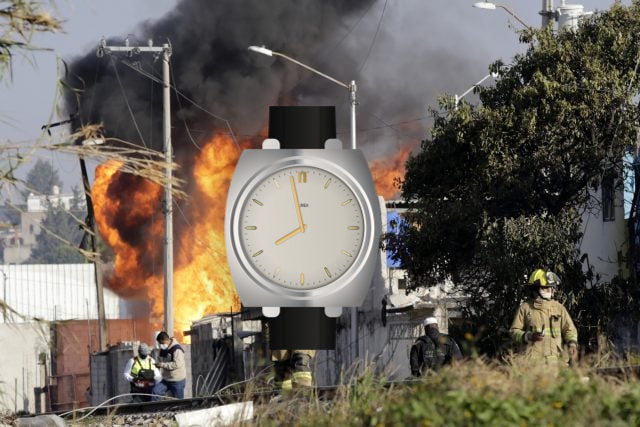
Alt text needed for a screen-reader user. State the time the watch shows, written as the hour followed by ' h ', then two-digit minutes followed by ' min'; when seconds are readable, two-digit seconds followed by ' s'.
7 h 58 min
